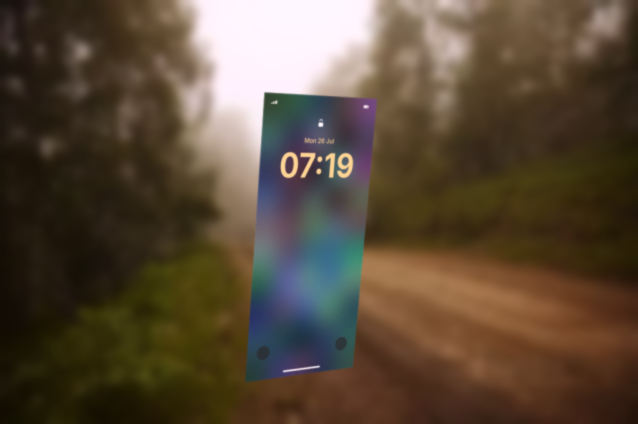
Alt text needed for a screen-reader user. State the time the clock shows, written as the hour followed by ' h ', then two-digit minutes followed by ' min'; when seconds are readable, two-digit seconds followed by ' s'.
7 h 19 min
